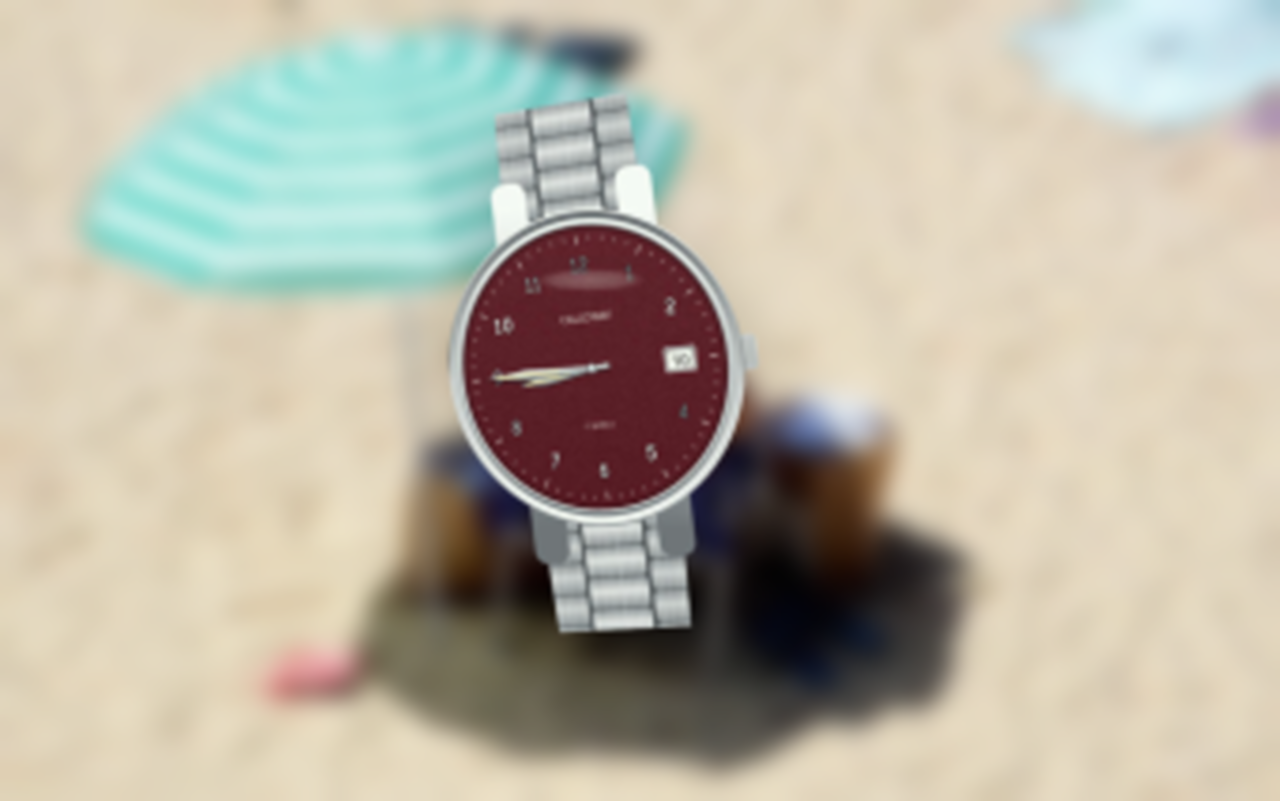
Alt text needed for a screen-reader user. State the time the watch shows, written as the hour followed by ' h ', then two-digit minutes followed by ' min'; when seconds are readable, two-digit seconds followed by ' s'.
8 h 45 min
